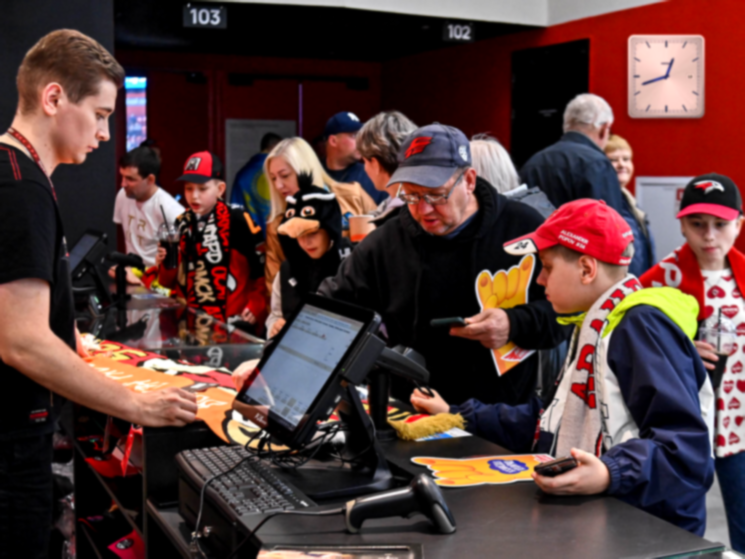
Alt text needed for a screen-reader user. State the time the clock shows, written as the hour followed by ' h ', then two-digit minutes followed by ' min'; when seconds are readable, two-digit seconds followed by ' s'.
12 h 42 min
